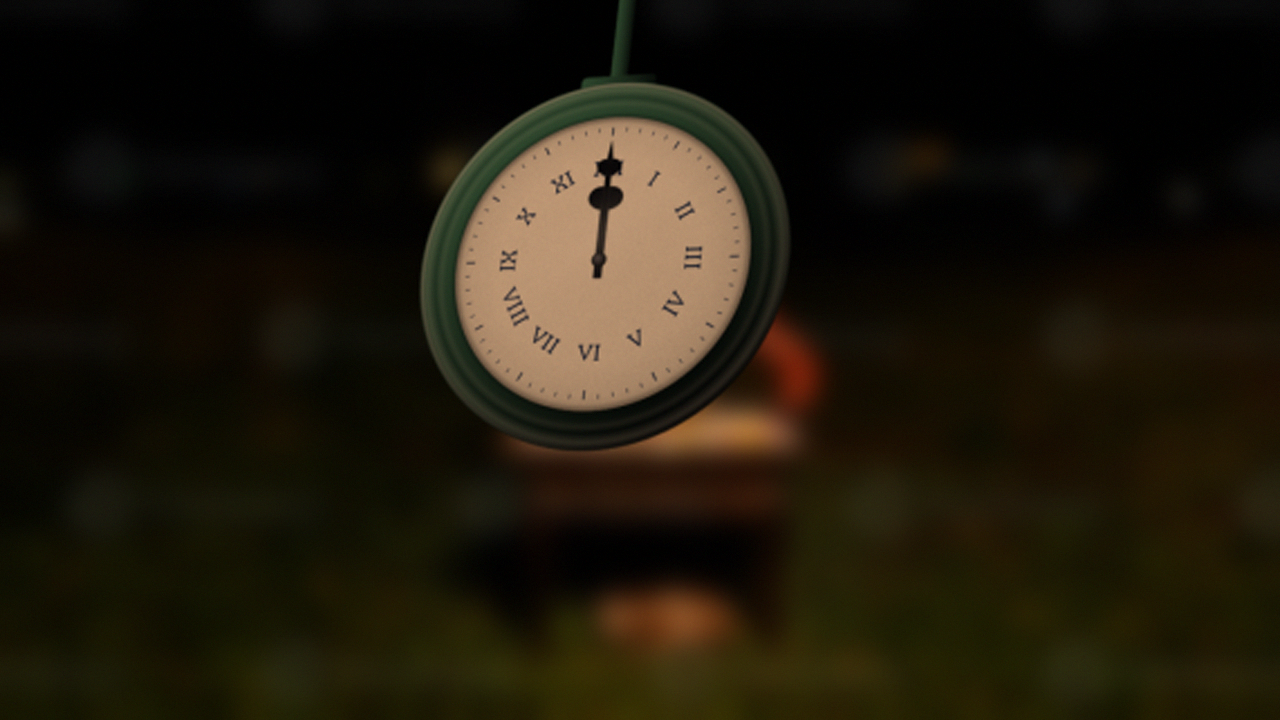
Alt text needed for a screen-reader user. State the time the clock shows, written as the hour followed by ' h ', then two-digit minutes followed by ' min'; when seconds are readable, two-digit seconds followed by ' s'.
12 h 00 min
